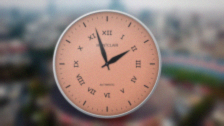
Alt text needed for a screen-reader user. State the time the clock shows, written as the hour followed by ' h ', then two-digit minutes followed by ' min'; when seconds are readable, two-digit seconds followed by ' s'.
1 h 57 min
